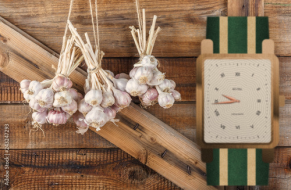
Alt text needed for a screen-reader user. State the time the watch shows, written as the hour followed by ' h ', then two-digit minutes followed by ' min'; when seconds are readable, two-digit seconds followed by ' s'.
9 h 44 min
